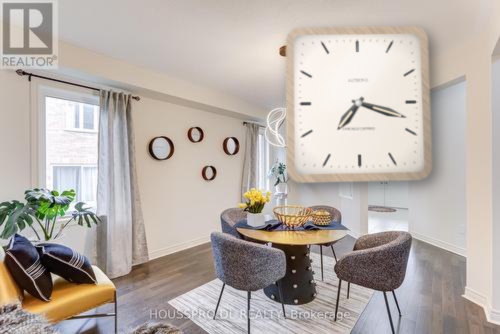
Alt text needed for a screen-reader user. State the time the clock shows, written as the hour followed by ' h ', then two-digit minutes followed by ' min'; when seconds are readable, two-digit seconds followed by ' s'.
7 h 18 min
